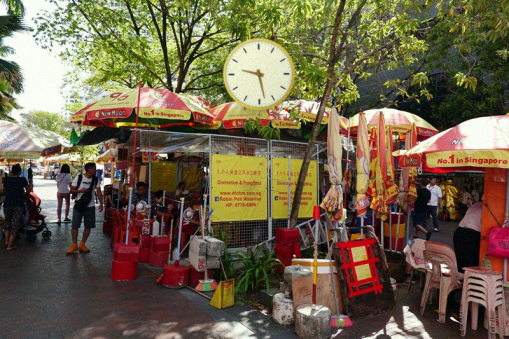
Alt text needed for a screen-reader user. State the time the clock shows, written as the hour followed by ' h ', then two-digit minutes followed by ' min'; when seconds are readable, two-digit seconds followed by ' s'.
9 h 28 min
